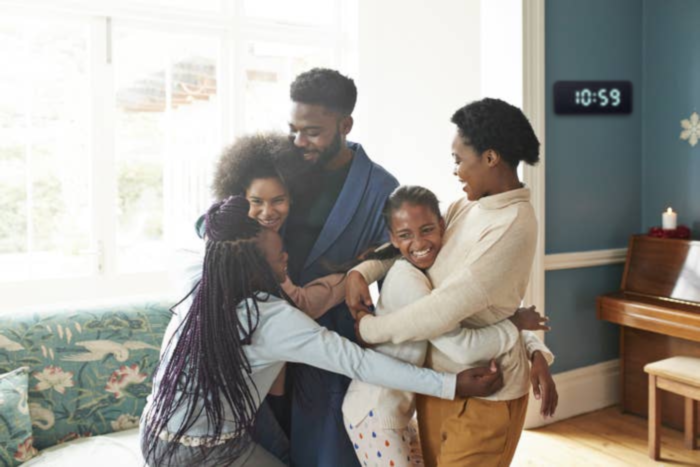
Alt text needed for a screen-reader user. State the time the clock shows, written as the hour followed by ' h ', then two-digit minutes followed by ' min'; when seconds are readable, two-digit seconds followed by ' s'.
10 h 59 min
